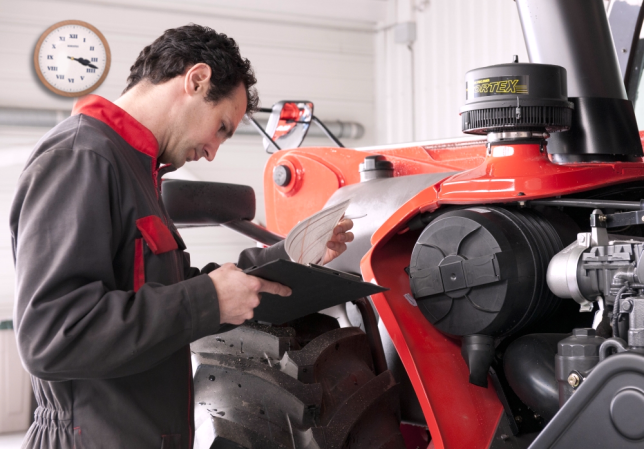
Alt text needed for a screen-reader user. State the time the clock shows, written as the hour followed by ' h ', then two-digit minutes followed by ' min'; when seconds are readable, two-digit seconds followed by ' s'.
3 h 18 min
